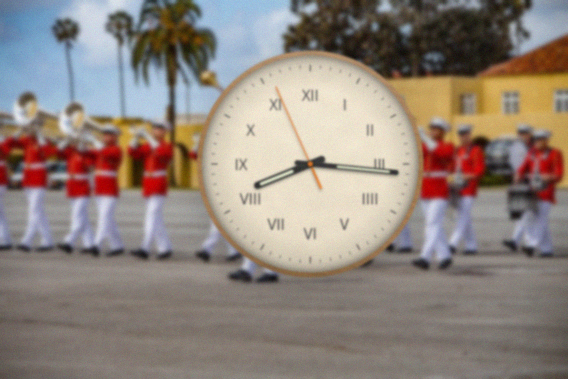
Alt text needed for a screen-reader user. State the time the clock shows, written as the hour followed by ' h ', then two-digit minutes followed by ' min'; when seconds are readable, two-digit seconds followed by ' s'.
8 h 15 min 56 s
